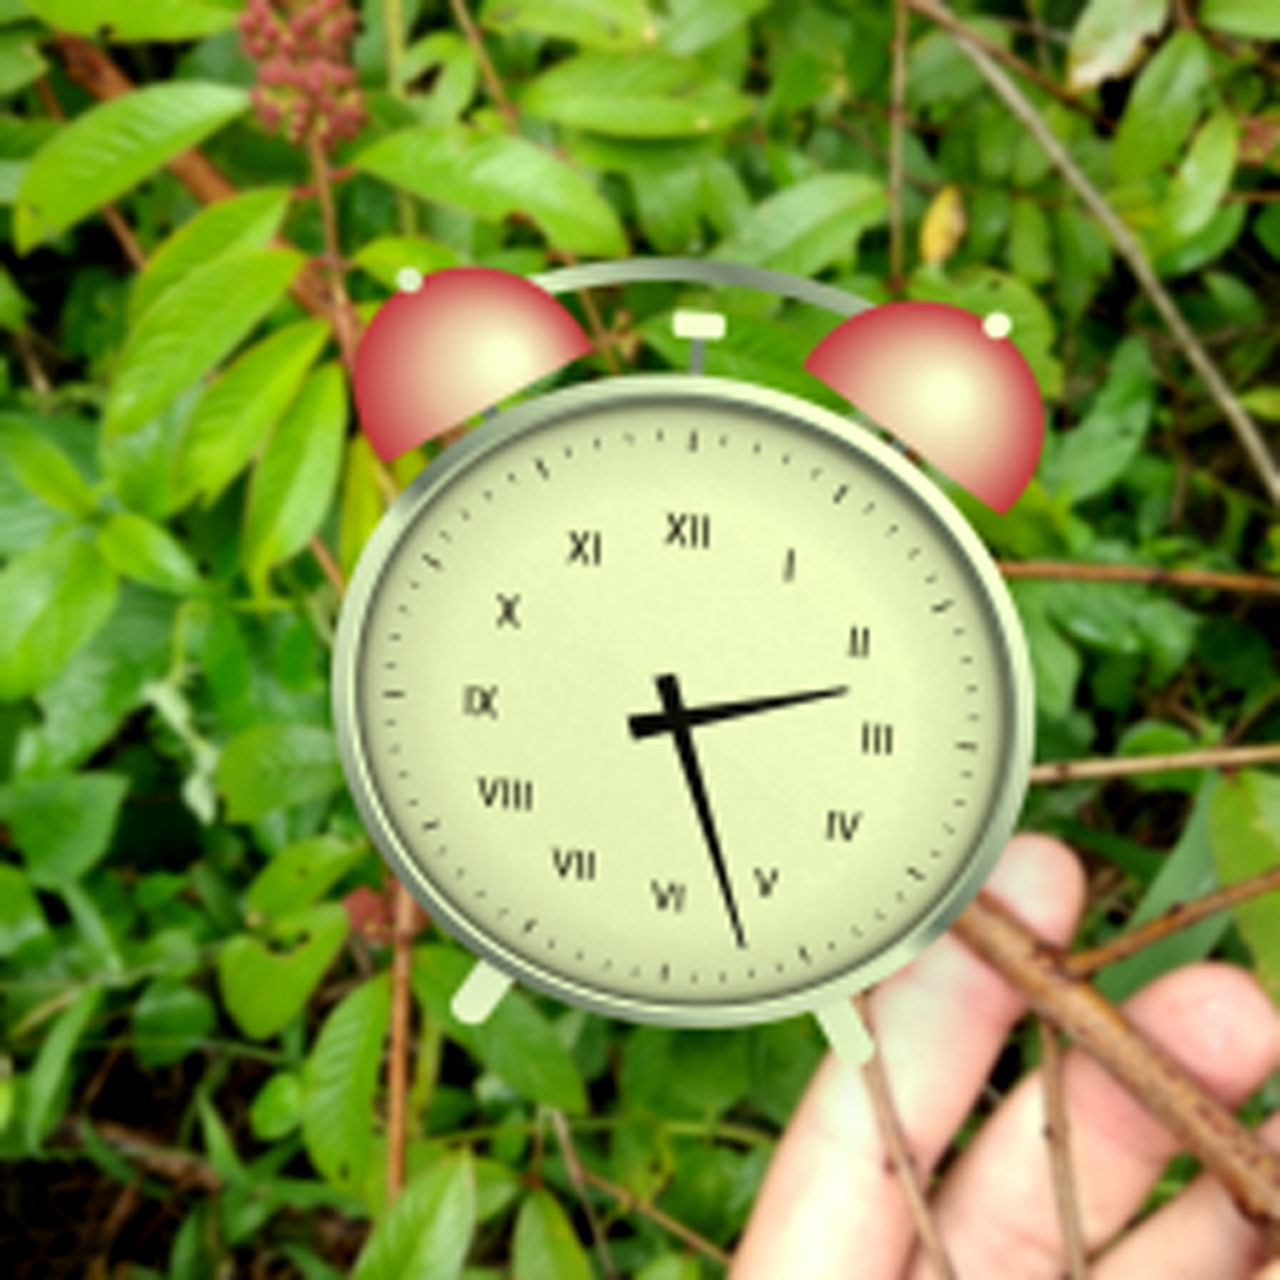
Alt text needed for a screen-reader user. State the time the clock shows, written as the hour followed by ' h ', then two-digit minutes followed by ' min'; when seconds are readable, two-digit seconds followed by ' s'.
2 h 27 min
